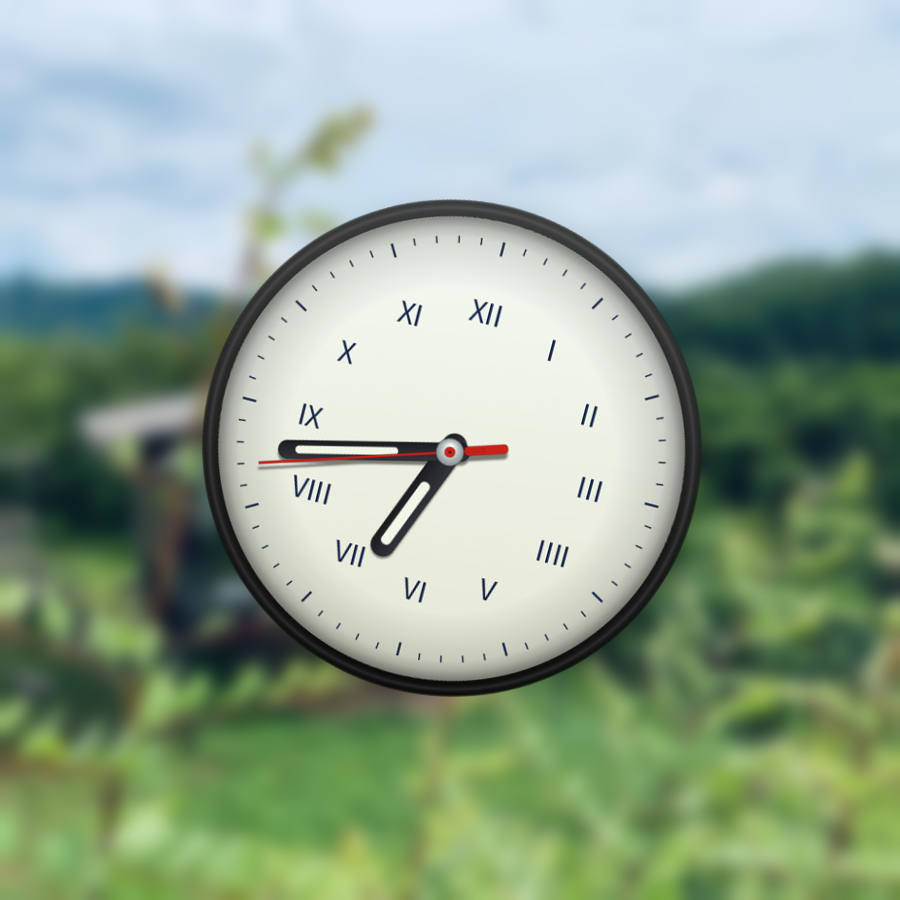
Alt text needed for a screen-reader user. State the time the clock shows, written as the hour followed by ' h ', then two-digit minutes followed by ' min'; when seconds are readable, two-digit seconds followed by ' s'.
6 h 42 min 42 s
